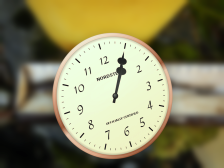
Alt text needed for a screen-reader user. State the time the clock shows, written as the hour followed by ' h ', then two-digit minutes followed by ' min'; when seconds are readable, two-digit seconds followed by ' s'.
1 h 05 min
